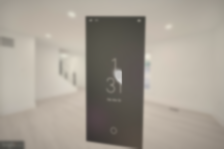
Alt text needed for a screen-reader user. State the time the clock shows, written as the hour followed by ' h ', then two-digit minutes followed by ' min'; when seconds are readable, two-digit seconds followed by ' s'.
1 h 31 min
